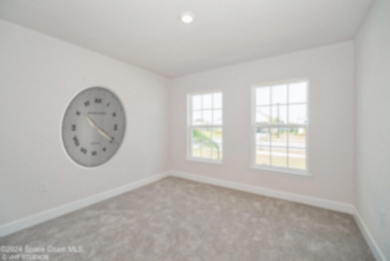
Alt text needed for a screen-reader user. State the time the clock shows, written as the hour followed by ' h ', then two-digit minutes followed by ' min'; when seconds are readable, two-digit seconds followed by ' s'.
10 h 20 min
